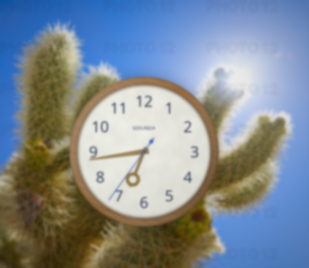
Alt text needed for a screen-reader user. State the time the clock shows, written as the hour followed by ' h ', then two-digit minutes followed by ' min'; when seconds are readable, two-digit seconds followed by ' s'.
6 h 43 min 36 s
